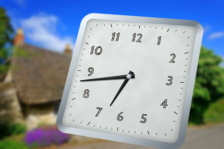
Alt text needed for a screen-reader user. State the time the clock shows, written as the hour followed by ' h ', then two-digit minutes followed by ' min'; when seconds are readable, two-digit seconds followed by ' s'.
6 h 43 min
